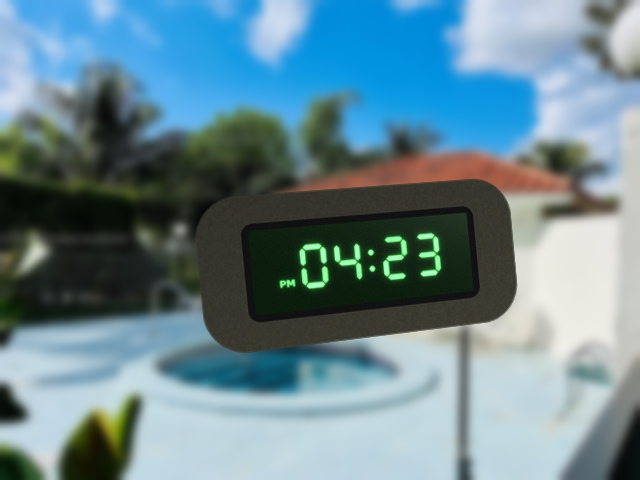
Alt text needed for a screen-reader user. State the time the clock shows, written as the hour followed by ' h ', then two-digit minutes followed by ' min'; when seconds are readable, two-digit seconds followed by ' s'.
4 h 23 min
